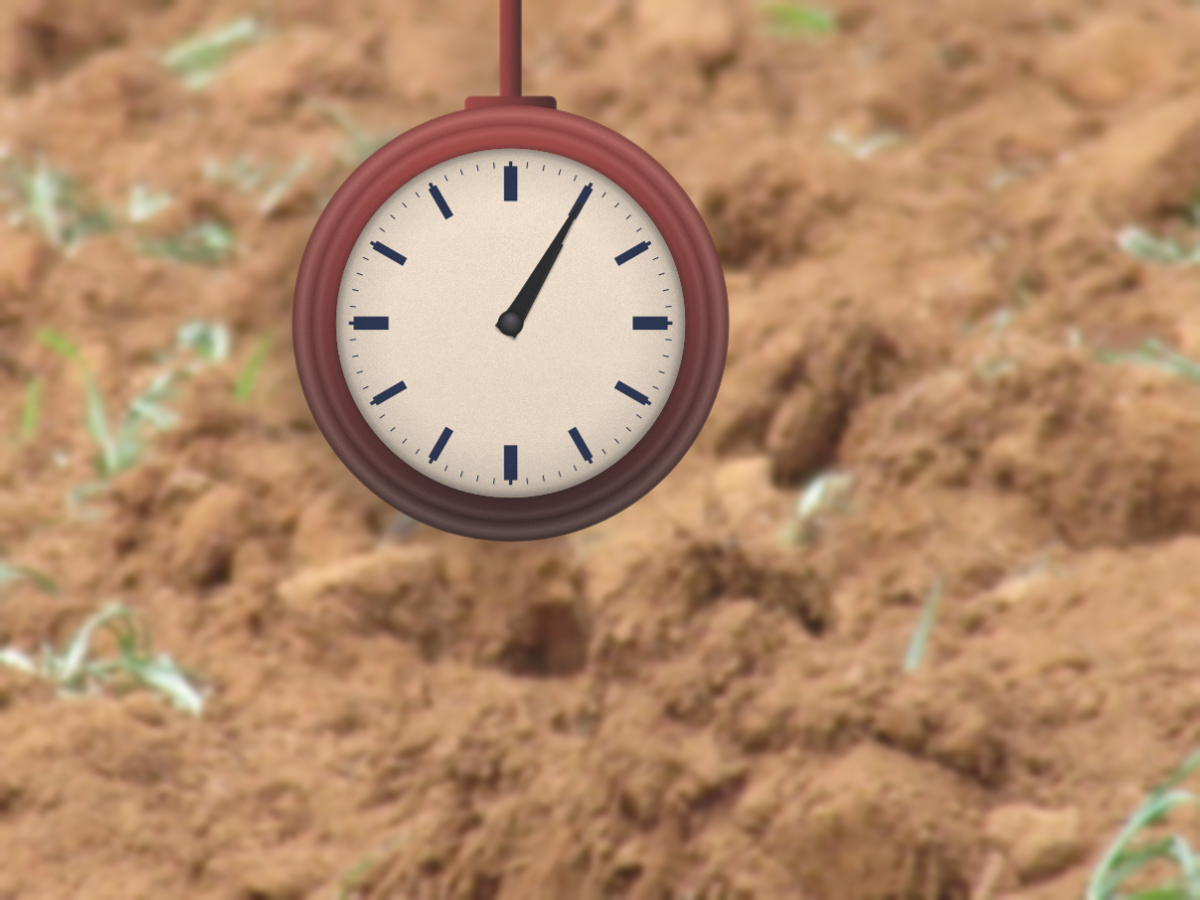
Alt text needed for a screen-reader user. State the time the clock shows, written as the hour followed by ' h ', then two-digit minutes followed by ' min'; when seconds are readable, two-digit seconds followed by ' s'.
1 h 05 min
